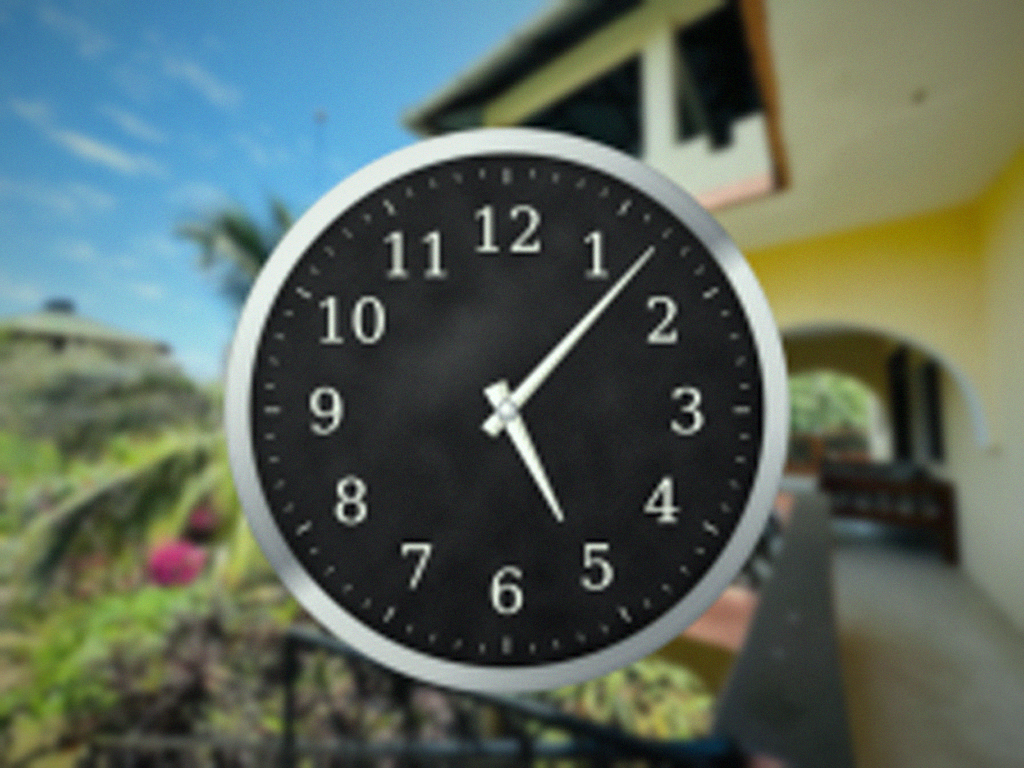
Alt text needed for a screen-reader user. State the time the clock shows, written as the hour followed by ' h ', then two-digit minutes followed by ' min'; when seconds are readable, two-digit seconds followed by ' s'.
5 h 07 min
